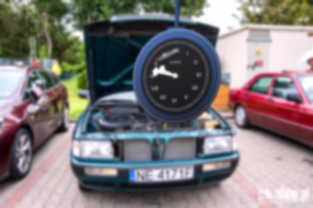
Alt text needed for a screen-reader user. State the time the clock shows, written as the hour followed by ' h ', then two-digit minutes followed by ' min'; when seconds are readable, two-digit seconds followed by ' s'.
9 h 47 min
